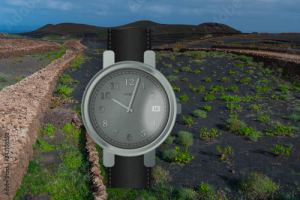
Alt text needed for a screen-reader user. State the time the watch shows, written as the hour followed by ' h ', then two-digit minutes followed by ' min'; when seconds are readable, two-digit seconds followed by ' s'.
10 h 03 min
